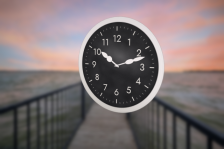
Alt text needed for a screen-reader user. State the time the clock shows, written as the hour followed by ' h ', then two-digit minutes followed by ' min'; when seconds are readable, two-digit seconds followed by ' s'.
10 h 12 min
